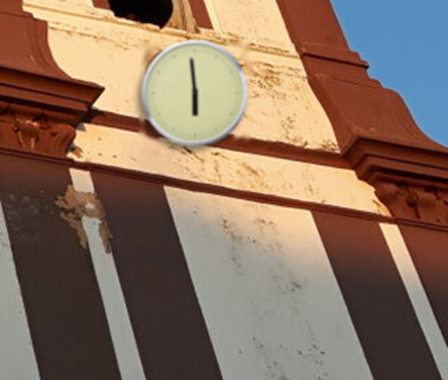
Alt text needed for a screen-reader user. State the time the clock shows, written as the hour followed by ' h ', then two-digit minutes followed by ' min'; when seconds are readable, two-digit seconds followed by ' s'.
5 h 59 min
